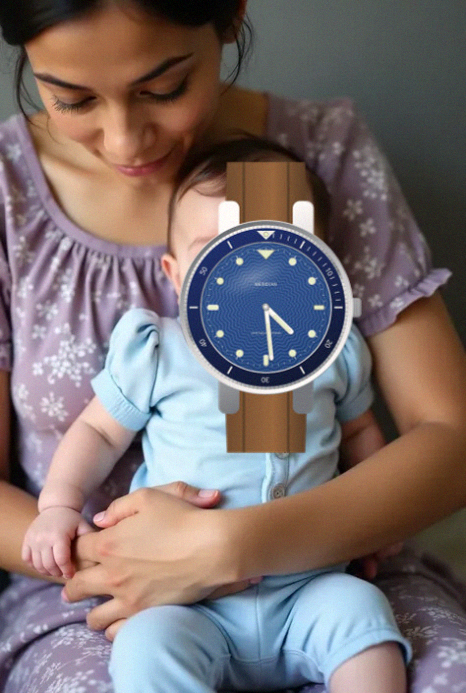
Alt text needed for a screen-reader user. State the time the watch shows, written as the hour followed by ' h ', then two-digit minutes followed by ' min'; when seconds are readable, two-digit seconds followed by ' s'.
4 h 29 min
